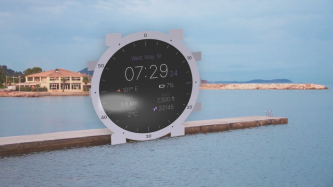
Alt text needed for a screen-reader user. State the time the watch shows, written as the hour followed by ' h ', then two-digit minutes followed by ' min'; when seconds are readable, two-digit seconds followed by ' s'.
7 h 29 min 24 s
